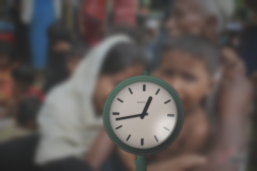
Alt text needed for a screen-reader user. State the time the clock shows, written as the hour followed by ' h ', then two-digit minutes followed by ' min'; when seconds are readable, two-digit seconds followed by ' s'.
12 h 43 min
